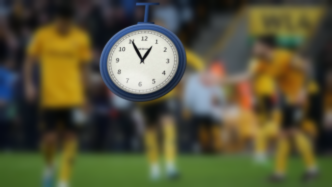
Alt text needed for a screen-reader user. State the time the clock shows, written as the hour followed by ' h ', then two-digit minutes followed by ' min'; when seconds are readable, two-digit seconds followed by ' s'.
12 h 55 min
